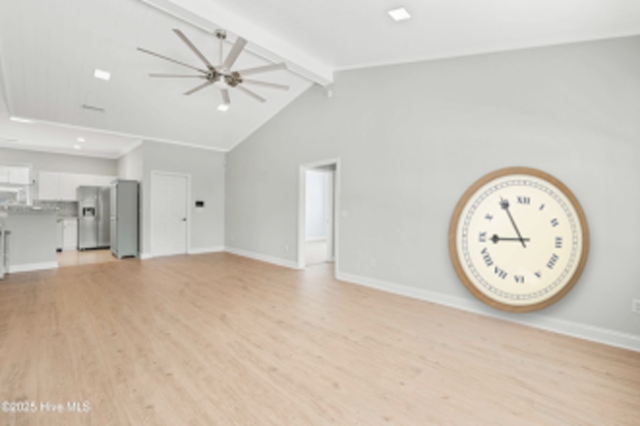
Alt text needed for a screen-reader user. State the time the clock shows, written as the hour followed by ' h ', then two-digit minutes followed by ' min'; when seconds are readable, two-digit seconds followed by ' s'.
8 h 55 min
